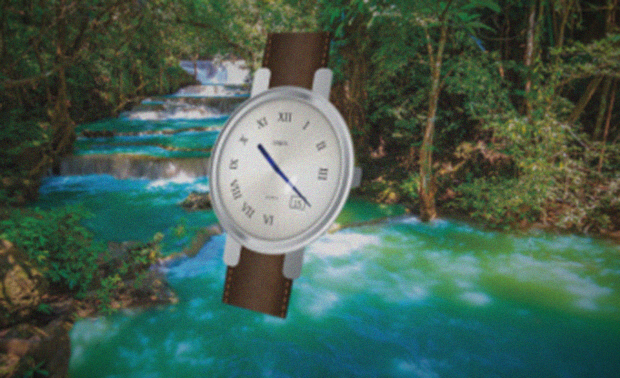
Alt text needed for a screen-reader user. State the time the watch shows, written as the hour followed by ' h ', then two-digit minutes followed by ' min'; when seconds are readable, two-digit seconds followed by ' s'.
10 h 21 min
